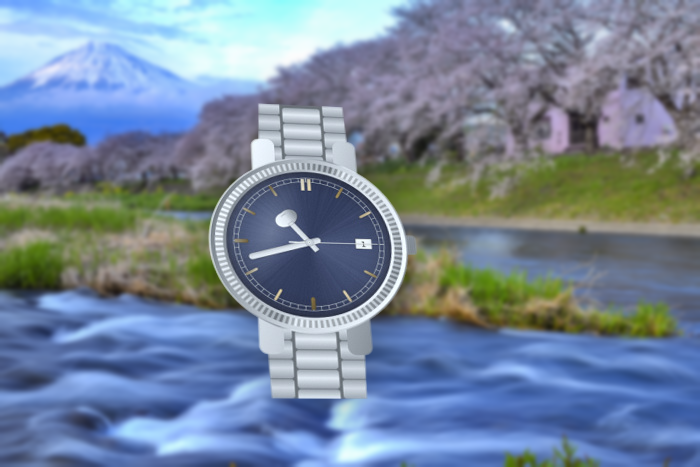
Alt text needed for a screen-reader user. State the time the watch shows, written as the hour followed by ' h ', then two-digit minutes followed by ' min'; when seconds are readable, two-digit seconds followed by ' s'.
10 h 42 min 15 s
